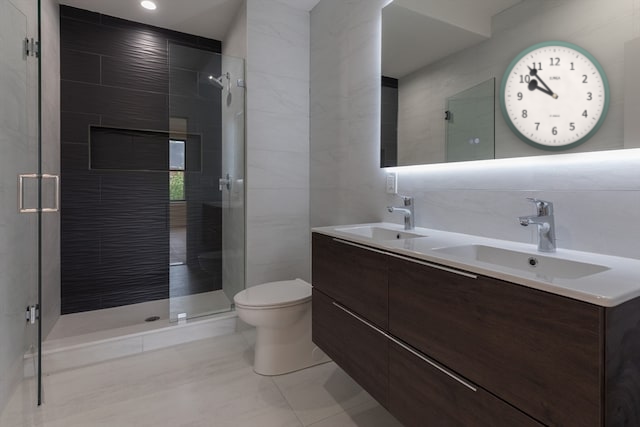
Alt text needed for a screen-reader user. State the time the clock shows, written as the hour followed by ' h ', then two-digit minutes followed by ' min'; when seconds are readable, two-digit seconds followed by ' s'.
9 h 53 min
